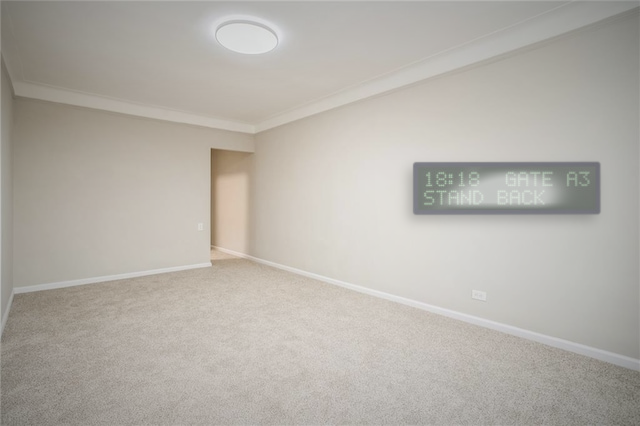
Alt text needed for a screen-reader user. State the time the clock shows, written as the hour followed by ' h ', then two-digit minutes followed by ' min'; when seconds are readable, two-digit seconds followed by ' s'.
18 h 18 min
